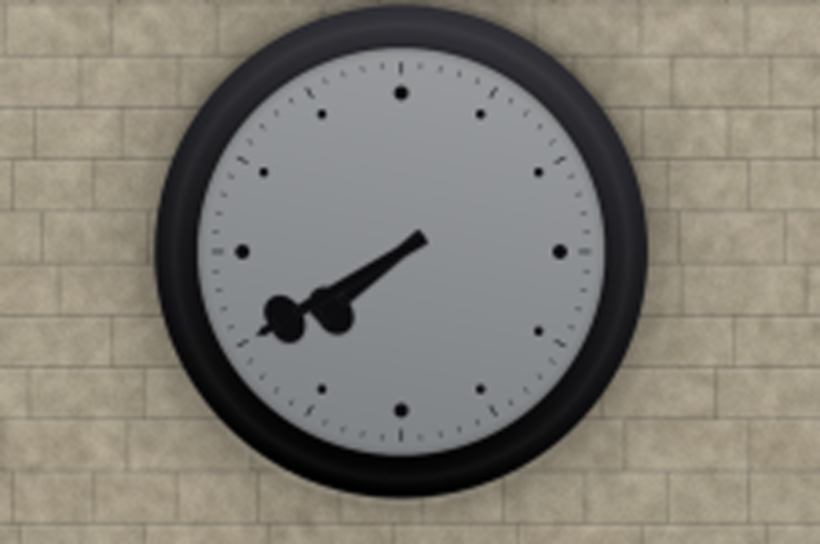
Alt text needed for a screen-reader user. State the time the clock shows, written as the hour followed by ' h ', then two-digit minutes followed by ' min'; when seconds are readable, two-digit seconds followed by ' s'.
7 h 40 min
